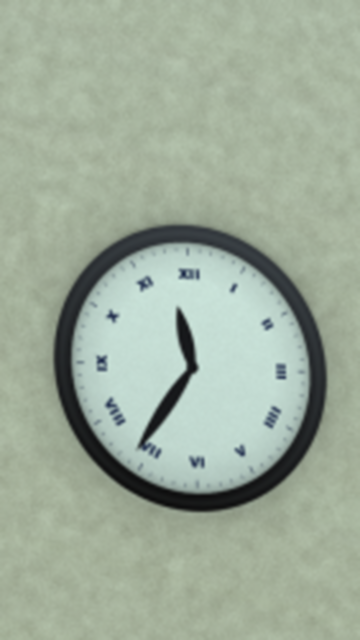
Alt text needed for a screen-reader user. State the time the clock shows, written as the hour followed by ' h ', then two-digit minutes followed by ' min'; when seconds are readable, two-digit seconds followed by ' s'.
11 h 36 min
